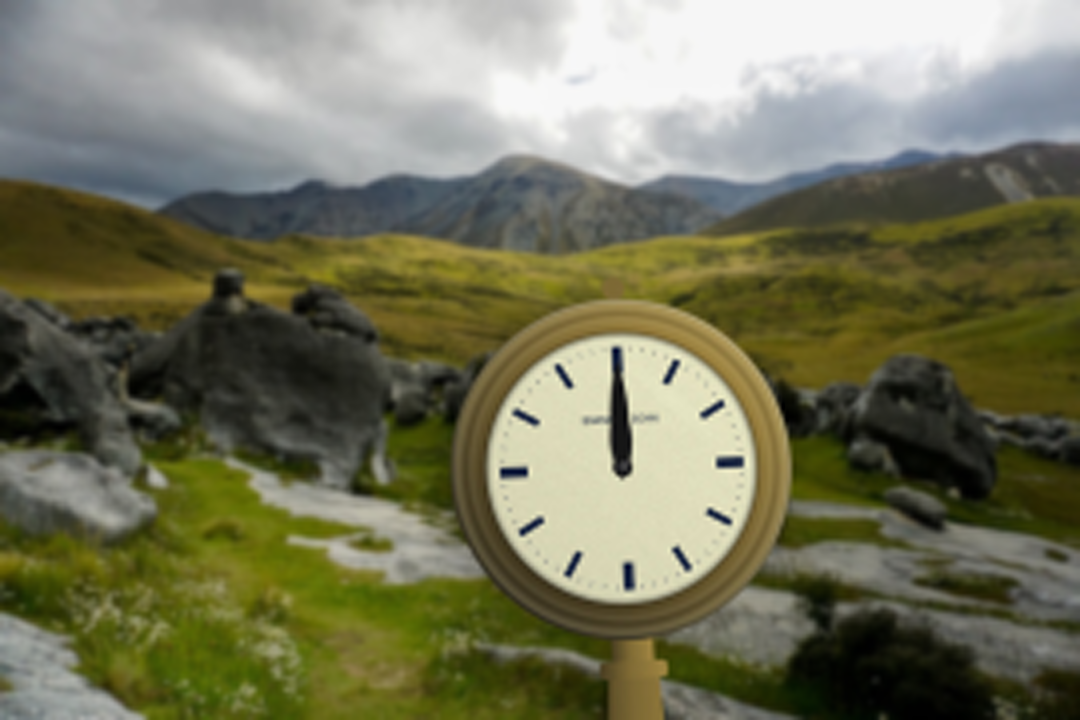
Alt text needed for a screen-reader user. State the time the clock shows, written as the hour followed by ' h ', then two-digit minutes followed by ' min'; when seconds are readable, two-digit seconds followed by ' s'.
12 h 00 min
